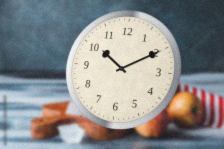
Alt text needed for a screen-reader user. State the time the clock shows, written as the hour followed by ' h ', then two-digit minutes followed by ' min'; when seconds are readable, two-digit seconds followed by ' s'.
10 h 10 min
